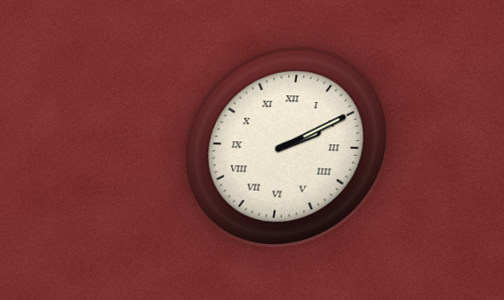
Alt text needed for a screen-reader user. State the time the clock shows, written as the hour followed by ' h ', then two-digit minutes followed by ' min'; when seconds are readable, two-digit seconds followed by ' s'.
2 h 10 min
